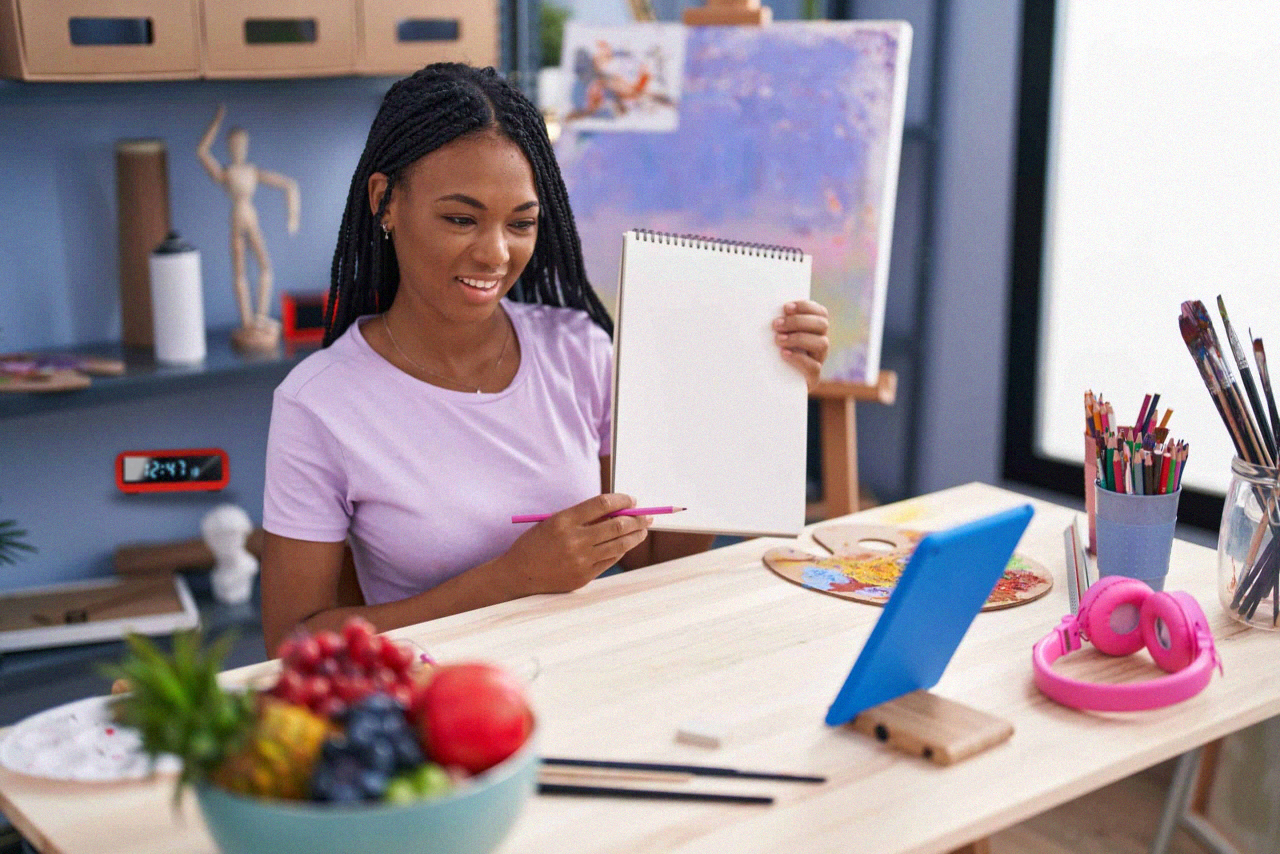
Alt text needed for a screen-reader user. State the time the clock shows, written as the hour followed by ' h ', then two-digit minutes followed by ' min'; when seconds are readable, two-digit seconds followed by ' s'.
12 h 47 min
